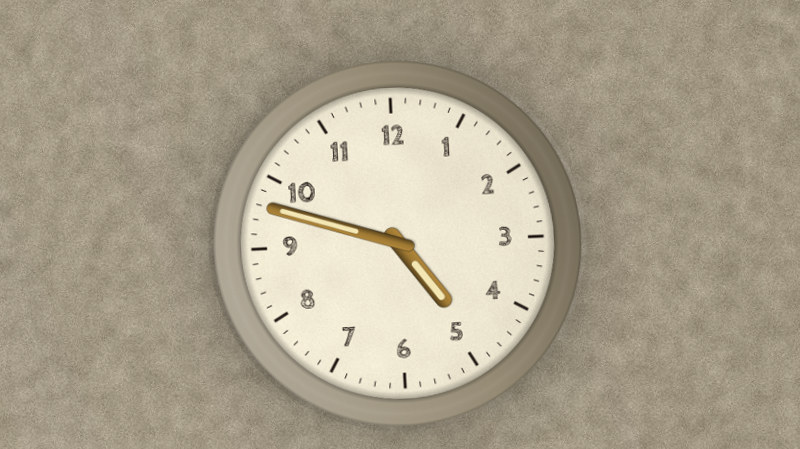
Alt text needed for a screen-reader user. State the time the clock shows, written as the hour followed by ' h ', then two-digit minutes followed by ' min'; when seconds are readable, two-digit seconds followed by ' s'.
4 h 48 min
